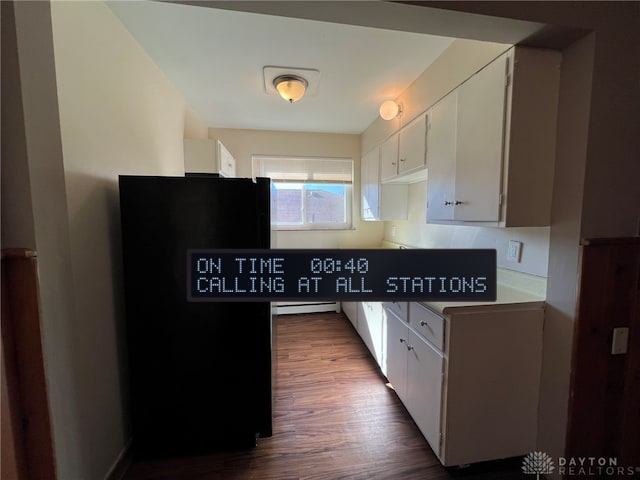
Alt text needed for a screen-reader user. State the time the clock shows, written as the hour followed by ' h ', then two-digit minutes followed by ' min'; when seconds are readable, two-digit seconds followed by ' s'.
0 h 40 min
